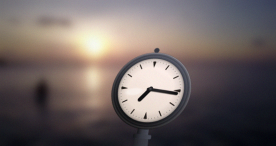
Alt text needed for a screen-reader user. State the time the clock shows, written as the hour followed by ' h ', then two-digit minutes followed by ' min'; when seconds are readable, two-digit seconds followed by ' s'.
7 h 16 min
